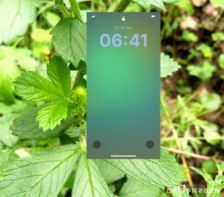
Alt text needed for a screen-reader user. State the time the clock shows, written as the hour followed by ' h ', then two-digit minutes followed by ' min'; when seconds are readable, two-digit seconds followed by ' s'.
6 h 41 min
